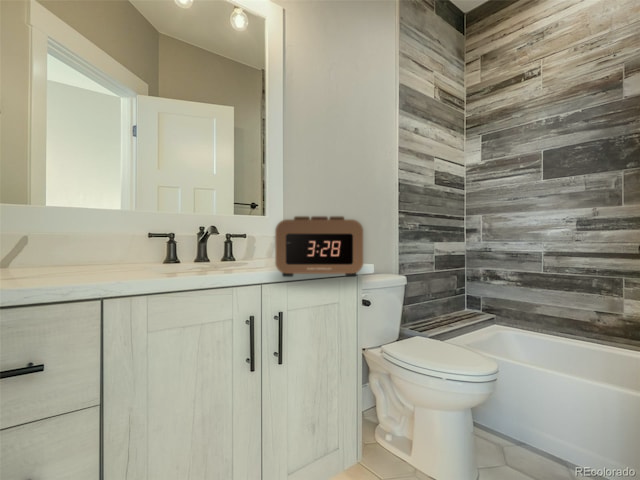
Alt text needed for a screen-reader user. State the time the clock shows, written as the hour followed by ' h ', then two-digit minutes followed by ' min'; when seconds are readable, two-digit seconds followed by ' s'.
3 h 28 min
